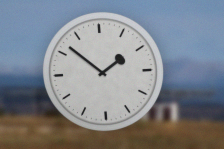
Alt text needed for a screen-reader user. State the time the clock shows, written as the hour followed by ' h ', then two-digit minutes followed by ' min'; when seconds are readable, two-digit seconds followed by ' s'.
1 h 52 min
